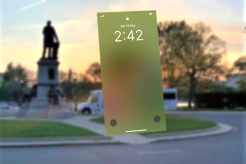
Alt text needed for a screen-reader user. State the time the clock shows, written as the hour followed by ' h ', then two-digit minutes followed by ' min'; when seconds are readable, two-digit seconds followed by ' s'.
2 h 42 min
